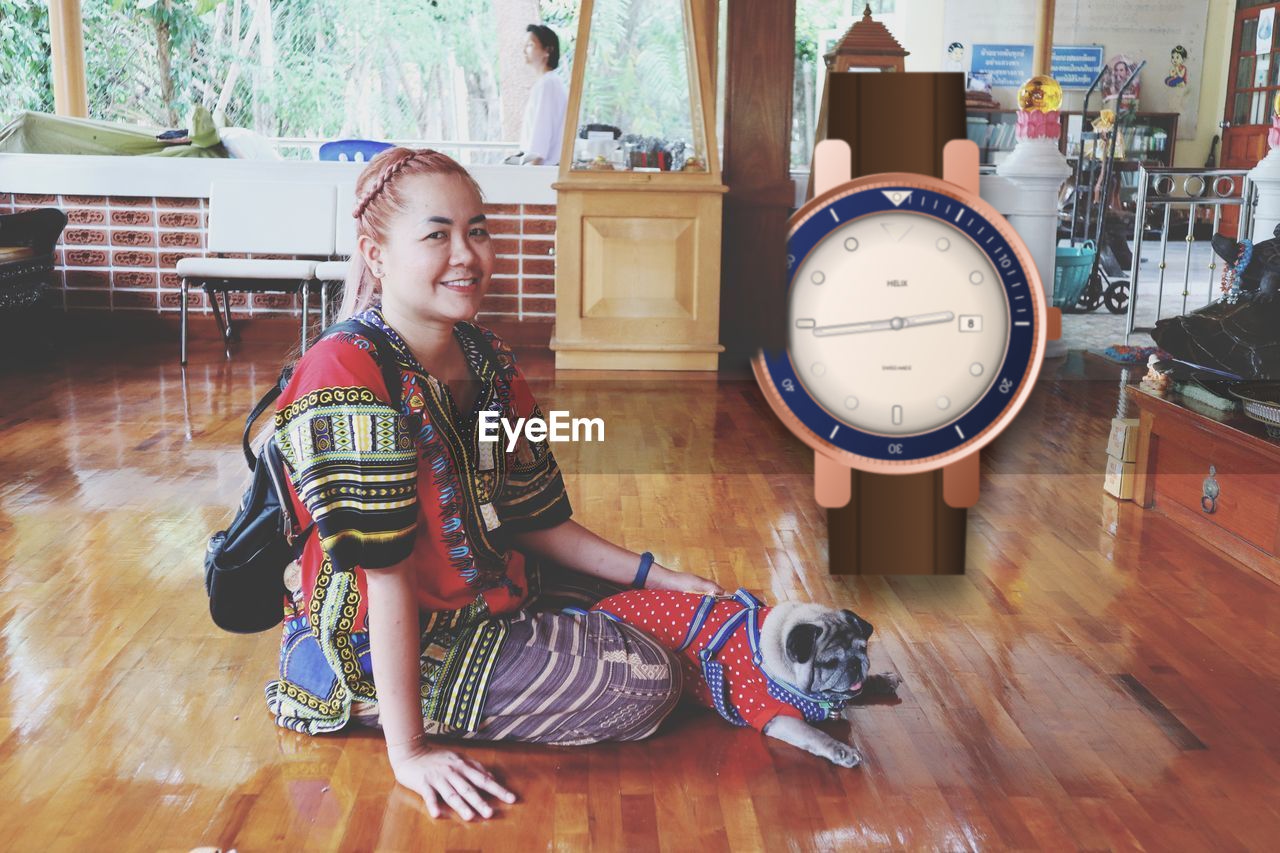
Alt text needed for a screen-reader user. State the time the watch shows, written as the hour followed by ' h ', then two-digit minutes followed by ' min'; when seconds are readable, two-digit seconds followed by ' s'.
2 h 44 min
